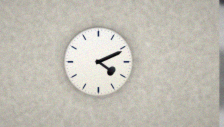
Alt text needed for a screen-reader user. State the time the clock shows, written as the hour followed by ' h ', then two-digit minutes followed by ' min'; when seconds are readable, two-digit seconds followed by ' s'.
4 h 11 min
